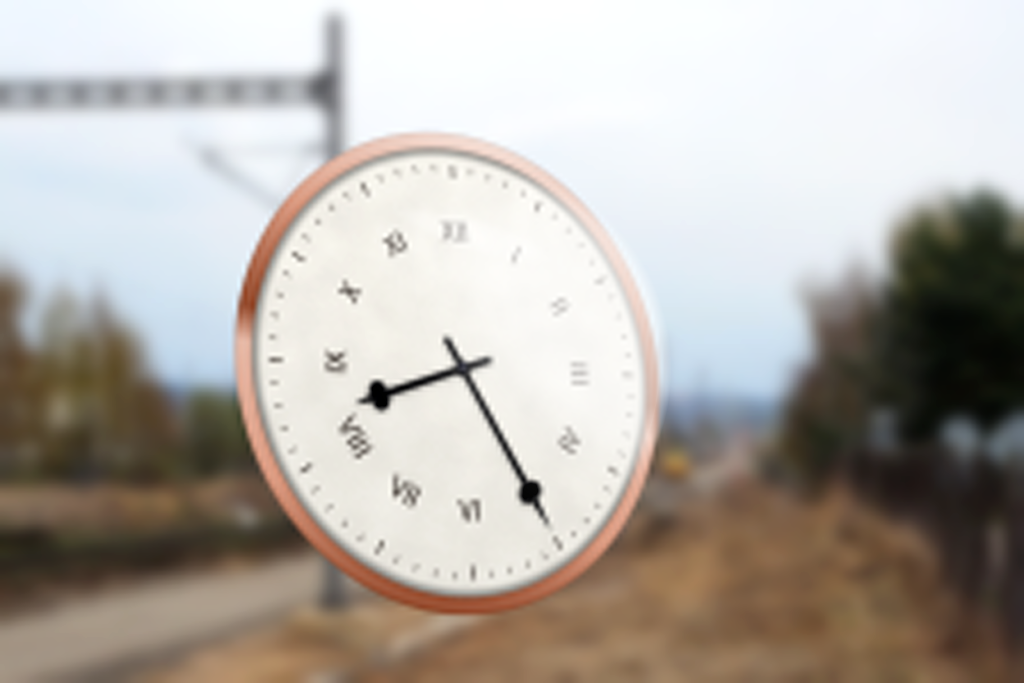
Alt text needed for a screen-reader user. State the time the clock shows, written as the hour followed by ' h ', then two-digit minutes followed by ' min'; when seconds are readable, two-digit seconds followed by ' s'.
8 h 25 min
